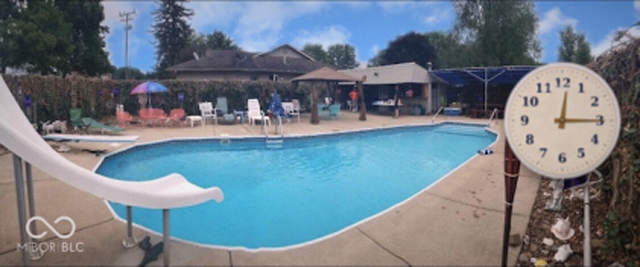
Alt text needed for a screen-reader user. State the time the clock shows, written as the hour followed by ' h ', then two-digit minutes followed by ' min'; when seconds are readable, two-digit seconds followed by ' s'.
12 h 15 min
